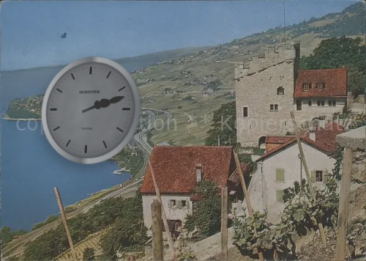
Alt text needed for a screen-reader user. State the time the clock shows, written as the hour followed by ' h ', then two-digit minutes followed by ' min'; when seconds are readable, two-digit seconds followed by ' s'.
2 h 12 min
